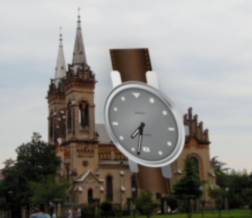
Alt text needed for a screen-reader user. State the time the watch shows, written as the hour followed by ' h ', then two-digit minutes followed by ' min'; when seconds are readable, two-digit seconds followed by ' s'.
7 h 33 min
